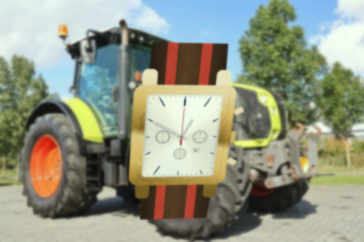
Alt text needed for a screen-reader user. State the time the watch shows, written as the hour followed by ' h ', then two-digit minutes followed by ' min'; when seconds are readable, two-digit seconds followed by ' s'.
12 h 50 min
